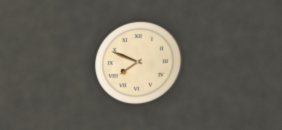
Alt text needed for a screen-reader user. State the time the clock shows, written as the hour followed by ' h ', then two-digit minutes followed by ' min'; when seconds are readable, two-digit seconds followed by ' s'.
7 h 49 min
